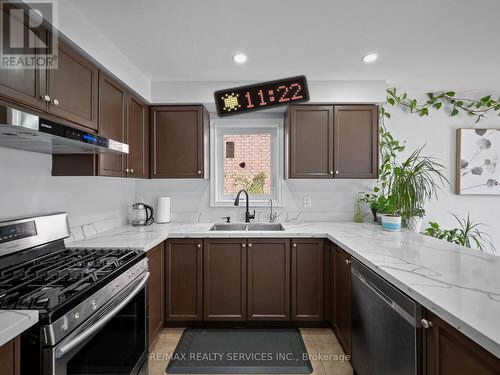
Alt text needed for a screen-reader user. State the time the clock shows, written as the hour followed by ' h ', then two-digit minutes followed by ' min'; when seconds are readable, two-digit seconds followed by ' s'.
11 h 22 min
